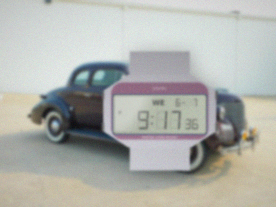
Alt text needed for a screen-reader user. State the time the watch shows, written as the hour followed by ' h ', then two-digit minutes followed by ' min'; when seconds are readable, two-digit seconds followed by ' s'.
9 h 17 min
